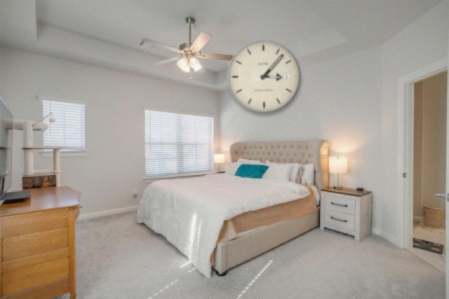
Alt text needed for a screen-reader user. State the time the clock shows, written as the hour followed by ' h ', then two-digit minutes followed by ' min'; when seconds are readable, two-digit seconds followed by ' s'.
3 h 07 min
